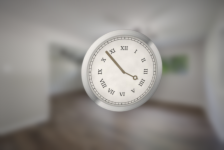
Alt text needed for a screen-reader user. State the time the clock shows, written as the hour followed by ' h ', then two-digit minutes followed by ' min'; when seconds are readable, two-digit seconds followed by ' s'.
3 h 53 min
